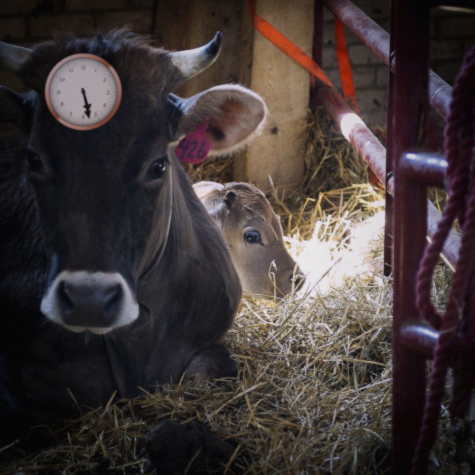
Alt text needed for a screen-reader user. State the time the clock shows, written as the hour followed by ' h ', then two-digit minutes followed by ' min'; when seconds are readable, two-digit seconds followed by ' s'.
5 h 28 min
